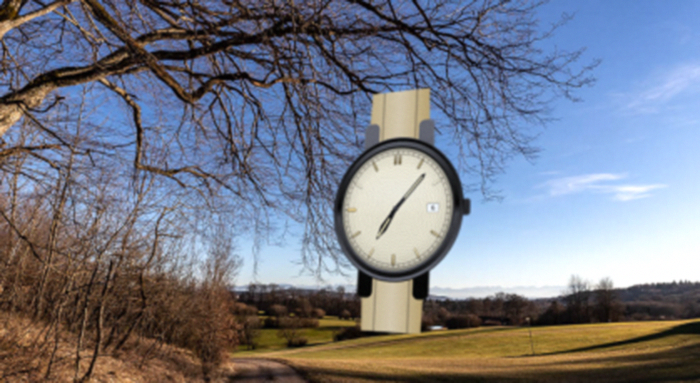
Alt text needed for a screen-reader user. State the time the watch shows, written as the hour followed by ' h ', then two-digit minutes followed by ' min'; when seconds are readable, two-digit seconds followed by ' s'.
7 h 07 min
